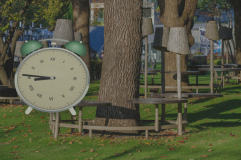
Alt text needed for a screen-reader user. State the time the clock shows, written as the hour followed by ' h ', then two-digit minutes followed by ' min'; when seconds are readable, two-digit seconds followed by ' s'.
8 h 46 min
